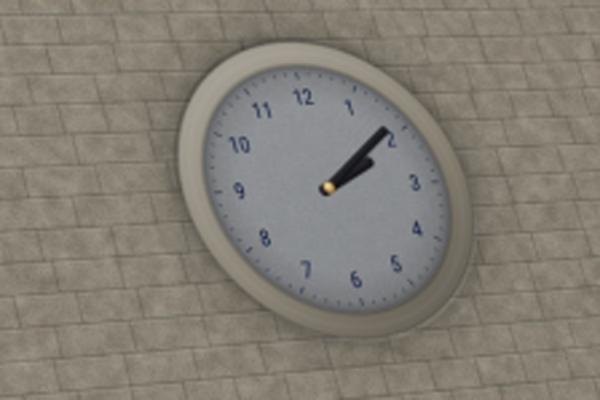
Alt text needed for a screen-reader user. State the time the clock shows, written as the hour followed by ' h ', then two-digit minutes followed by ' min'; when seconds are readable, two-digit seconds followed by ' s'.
2 h 09 min
